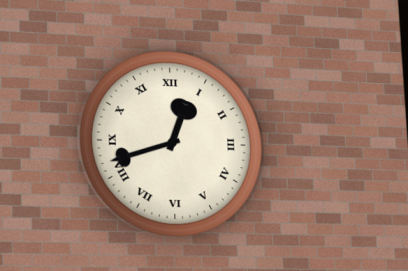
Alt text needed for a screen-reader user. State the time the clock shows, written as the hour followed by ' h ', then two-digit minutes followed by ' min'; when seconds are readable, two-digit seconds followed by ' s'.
12 h 42 min
